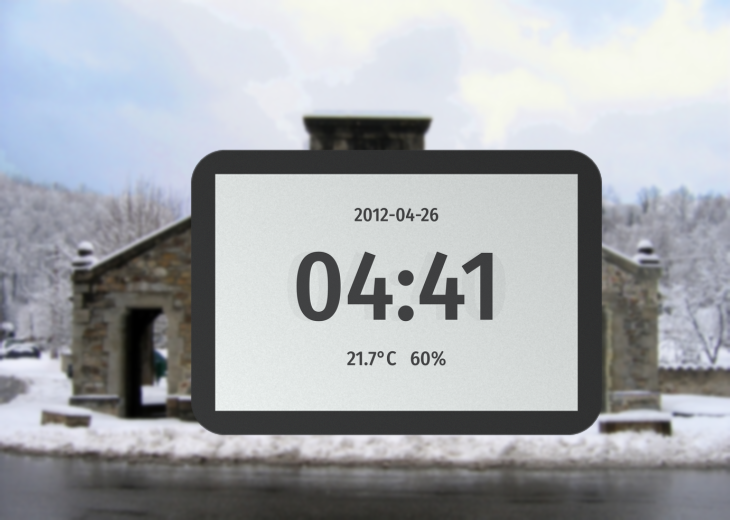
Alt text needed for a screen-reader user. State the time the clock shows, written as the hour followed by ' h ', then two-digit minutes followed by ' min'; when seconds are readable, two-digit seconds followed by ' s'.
4 h 41 min
